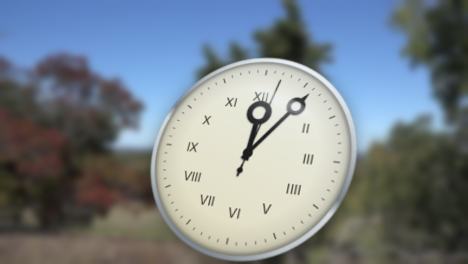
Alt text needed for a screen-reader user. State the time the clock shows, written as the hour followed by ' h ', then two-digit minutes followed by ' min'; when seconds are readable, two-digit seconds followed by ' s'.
12 h 06 min 02 s
